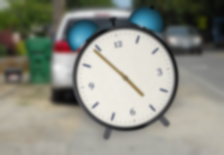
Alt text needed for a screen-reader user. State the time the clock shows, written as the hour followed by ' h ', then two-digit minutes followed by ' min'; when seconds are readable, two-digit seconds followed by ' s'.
4 h 54 min
